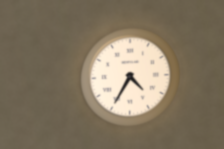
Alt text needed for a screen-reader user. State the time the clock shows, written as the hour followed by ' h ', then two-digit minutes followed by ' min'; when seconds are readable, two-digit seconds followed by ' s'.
4 h 35 min
